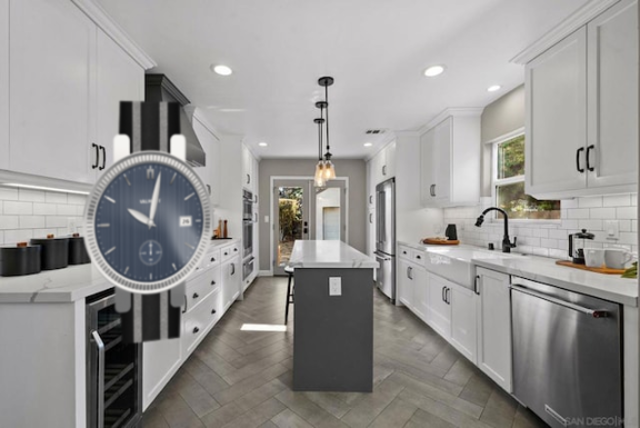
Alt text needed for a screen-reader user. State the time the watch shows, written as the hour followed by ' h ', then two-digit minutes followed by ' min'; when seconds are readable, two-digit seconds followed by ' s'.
10 h 02 min
